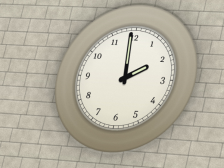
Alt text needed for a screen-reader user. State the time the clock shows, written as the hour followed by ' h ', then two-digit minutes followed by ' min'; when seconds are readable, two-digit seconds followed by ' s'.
1 h 59 min
